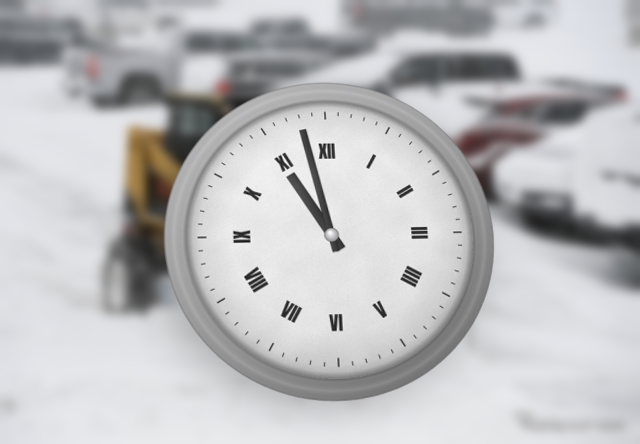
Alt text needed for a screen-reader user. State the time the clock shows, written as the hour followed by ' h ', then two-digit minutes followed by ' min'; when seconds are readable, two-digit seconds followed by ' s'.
10 h 58 min
